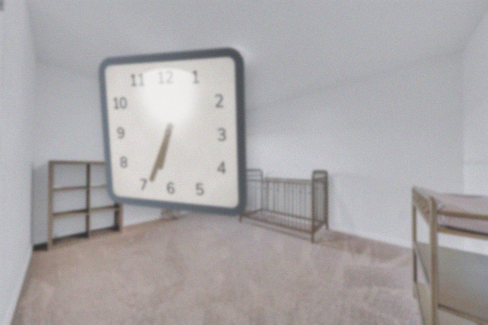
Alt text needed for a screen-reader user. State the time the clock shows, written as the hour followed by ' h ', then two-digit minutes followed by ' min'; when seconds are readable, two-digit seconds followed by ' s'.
6 h 34 min
